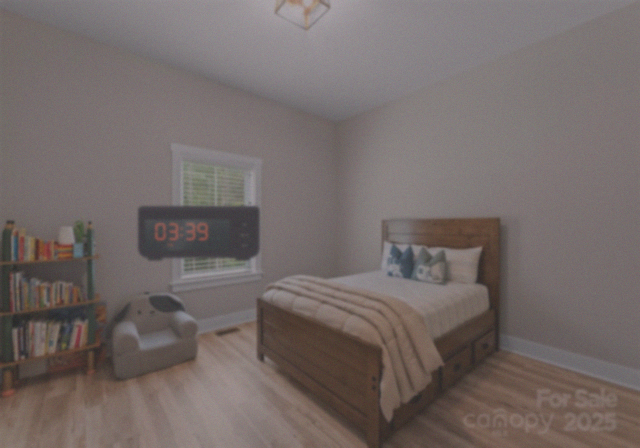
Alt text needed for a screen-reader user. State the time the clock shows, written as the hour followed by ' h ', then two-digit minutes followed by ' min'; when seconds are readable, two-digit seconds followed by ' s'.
3 h 39 min
